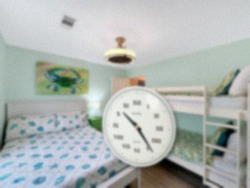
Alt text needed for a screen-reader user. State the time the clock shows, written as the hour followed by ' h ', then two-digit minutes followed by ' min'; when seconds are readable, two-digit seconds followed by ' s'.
10 h 24 min
